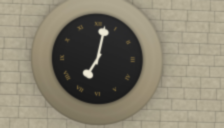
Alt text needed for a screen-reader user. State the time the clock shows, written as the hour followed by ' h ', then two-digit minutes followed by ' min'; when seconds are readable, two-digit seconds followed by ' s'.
7 h 02 min
